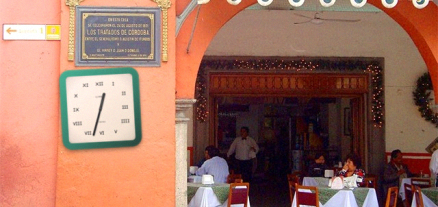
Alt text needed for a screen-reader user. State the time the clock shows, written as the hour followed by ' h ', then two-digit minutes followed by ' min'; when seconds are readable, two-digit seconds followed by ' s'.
12 h 33 min
